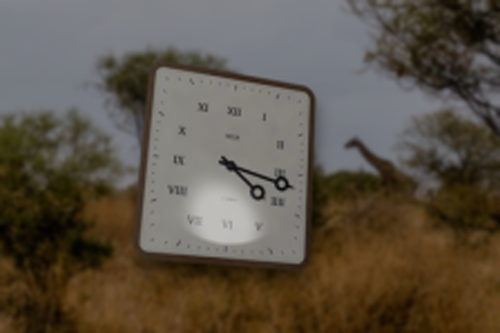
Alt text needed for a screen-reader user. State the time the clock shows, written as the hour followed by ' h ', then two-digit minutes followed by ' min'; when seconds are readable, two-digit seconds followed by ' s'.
4 h 17 min
